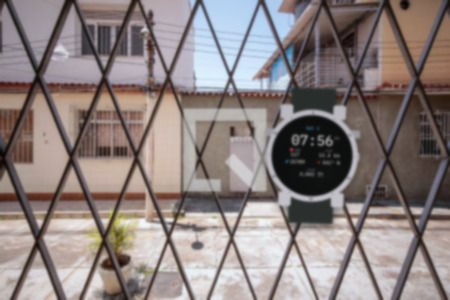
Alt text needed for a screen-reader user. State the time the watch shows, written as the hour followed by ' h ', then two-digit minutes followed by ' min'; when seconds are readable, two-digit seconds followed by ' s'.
7 h 56 min
